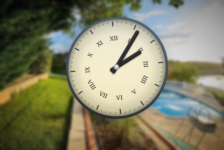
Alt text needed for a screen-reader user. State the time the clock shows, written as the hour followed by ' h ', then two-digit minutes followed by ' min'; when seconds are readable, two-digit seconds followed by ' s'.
2 h 06 min
